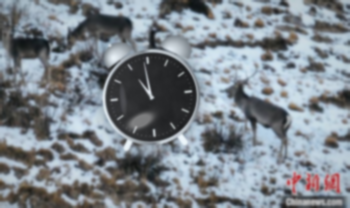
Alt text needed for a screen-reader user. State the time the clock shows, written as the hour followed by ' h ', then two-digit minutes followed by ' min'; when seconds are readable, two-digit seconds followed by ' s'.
10 h 59 min
